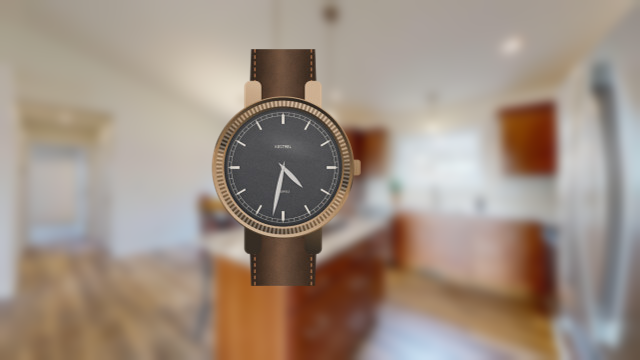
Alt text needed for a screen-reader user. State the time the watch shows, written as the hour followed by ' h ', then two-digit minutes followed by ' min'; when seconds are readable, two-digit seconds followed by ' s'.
4 h 32 min
